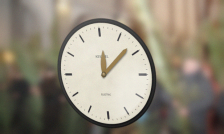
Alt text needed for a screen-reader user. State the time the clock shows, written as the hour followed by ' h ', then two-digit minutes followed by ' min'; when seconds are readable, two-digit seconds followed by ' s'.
12 h 08 min
